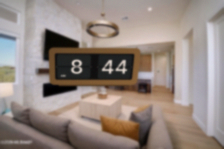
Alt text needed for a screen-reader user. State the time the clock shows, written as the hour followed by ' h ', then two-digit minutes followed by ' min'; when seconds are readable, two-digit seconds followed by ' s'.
8 h 44 min
